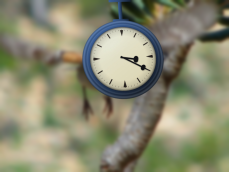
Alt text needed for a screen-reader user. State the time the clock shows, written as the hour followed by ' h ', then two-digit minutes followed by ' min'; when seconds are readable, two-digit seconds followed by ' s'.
3 h 20 min
